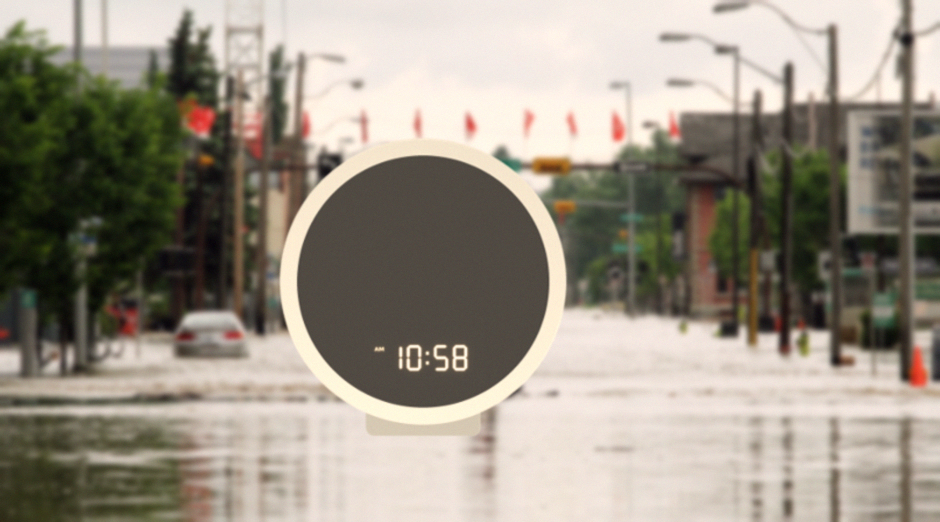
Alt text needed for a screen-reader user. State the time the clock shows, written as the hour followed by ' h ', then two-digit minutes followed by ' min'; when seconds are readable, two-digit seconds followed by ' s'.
10 h 58 min
